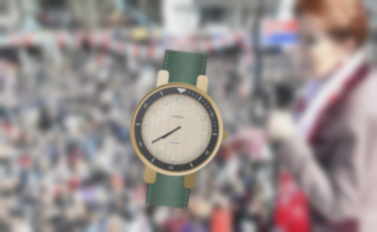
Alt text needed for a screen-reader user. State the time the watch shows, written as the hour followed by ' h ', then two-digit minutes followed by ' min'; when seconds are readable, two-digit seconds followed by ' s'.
7 h 39 min
